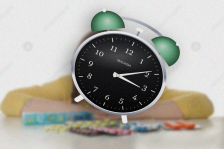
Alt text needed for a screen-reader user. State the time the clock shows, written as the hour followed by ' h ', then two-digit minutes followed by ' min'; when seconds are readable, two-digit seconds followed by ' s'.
3 h 09 min
